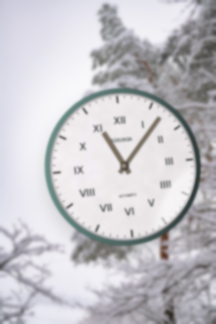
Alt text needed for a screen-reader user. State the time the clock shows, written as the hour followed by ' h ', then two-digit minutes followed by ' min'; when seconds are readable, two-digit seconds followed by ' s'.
11 h 07 min
